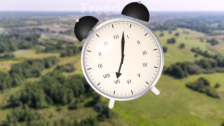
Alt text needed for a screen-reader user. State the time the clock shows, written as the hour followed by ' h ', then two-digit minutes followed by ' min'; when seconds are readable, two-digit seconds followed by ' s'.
7 h 03 min
